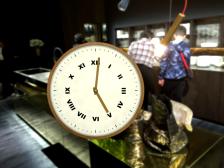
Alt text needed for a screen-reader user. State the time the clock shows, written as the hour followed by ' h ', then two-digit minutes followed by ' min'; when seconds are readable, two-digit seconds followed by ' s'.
5 h 01 min
